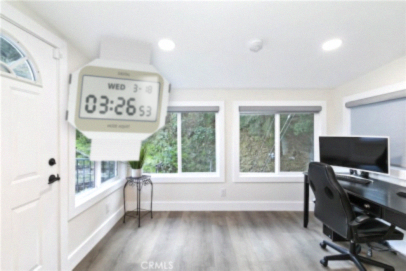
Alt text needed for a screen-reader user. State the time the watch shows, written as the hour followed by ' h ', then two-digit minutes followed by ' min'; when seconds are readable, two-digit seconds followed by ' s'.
3 h 26 min 53 s
